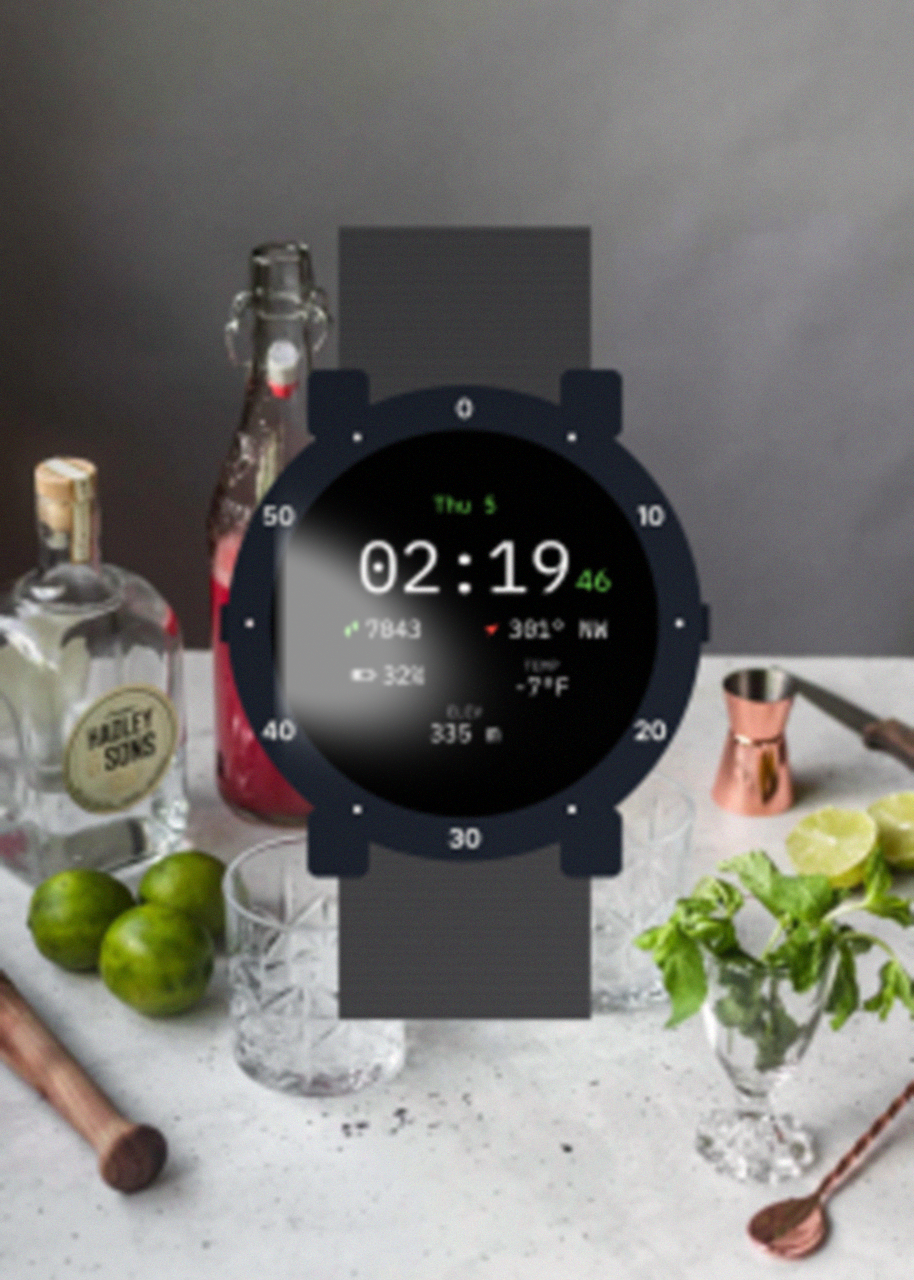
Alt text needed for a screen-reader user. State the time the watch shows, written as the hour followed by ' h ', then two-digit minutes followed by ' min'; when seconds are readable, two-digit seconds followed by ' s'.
2 h 19 min
